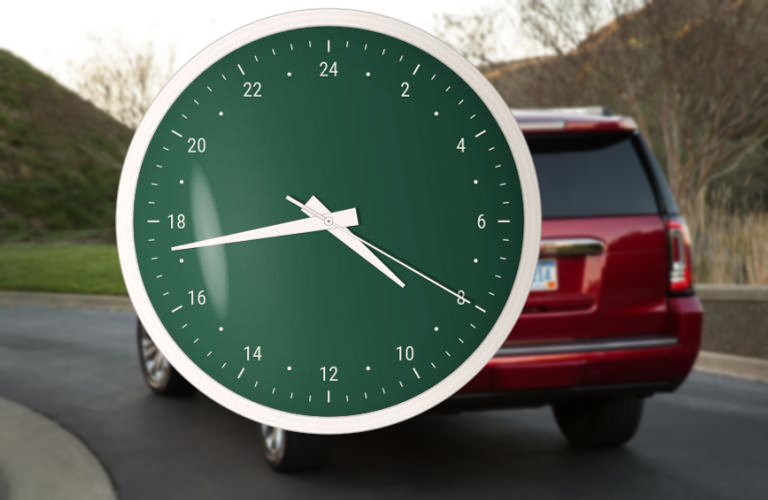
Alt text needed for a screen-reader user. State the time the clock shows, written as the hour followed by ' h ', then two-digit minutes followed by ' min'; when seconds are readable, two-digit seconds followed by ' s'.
8 h 43 min 20 s
